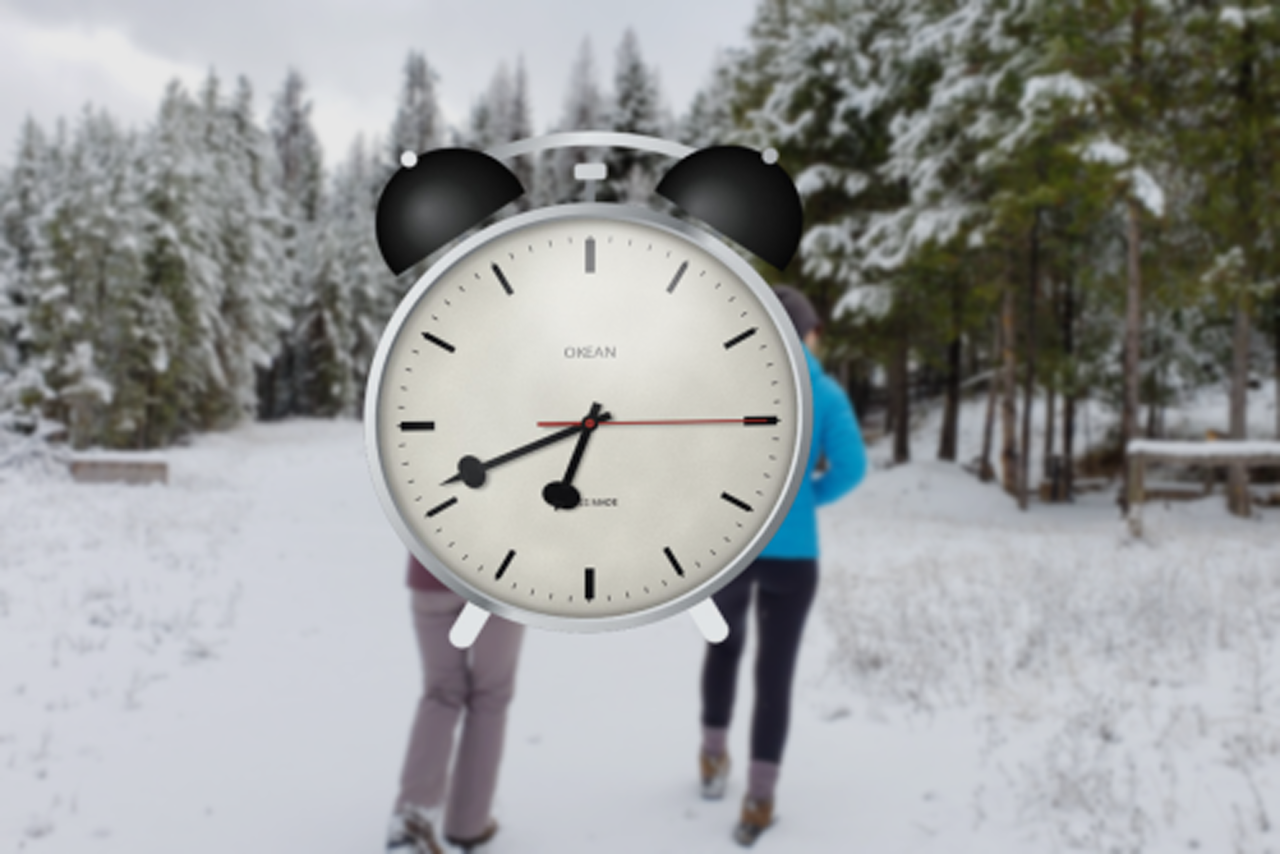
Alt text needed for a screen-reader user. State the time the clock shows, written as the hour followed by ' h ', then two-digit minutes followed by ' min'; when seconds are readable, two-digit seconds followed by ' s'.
6 h 41 min 15 s
